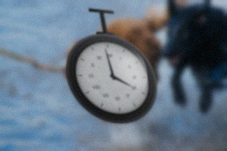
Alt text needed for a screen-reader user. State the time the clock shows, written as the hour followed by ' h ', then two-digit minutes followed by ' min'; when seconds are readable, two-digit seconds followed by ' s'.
3 h 59 min
